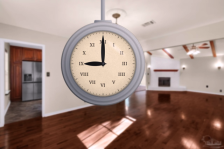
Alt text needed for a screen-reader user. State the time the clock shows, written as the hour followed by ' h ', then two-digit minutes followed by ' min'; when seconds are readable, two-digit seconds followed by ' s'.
9 h 00 min
